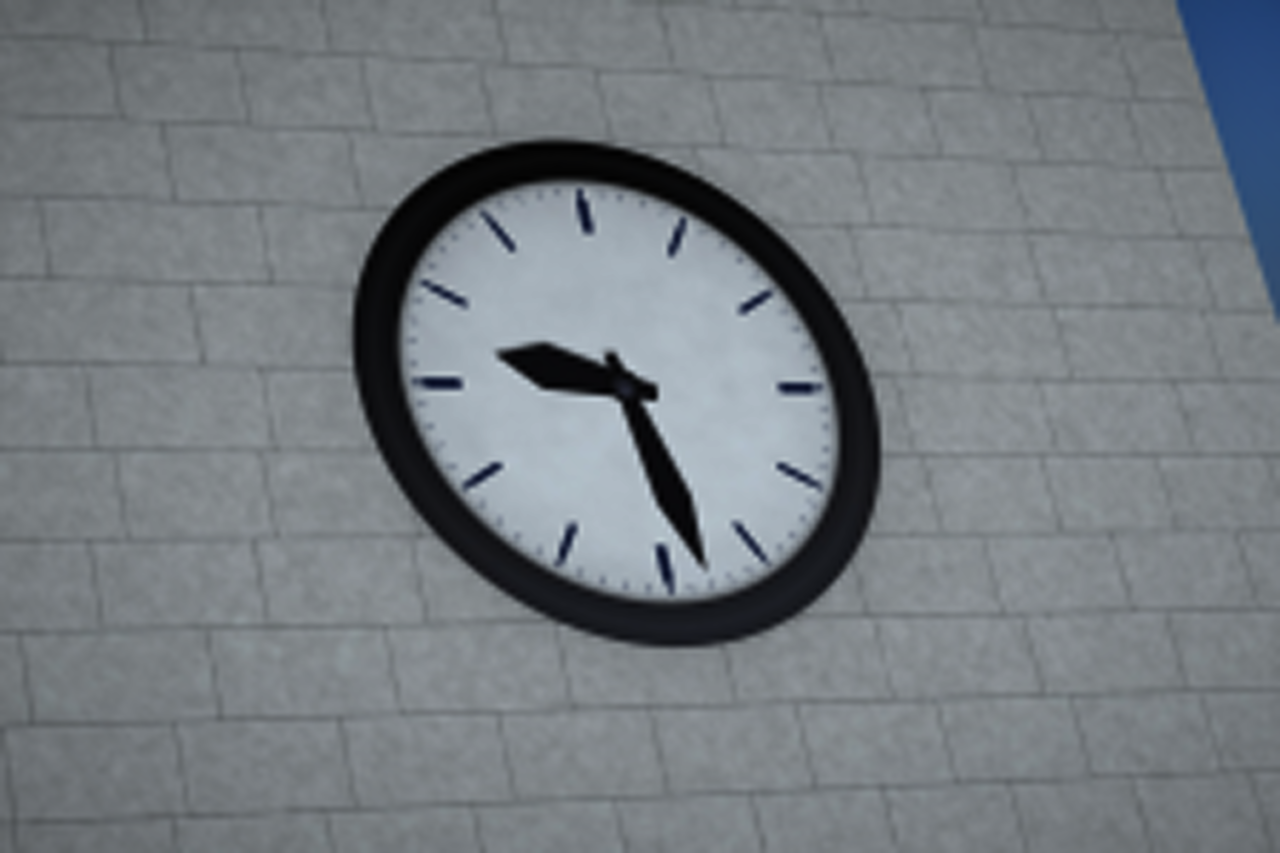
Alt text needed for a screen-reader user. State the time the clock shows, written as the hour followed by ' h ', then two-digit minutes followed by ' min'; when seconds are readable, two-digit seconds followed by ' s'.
9 h 28 min
